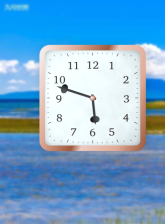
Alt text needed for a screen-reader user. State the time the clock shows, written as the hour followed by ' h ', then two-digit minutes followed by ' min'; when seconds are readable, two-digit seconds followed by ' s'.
5 h 48 min
